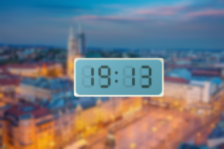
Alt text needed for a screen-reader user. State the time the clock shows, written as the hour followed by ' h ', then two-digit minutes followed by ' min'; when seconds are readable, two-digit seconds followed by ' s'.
19 h 13 min
